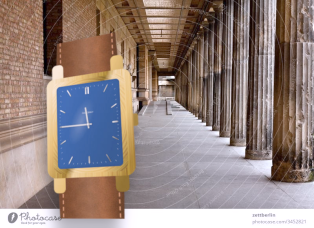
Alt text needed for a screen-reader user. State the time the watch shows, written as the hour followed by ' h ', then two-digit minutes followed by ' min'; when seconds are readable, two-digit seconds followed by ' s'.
11 h 45 min
